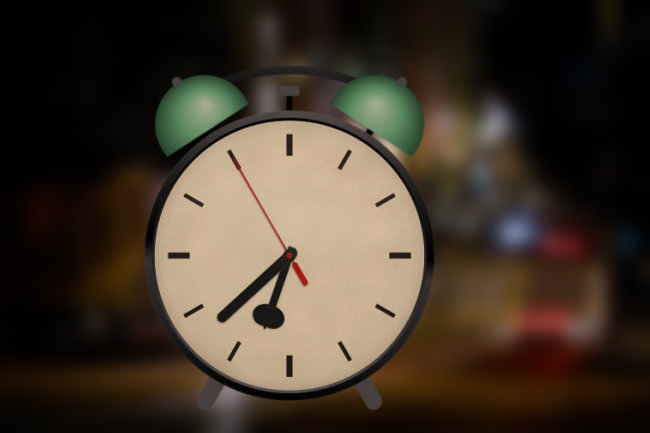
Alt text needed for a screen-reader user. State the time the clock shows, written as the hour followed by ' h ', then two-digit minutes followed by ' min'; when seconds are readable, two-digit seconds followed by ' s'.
6 h 37 min 55 s
